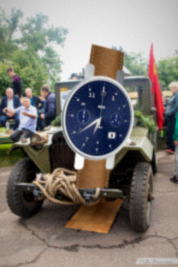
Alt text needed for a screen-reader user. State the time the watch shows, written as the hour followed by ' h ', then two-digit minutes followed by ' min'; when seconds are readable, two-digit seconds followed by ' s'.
6 h 39 min
